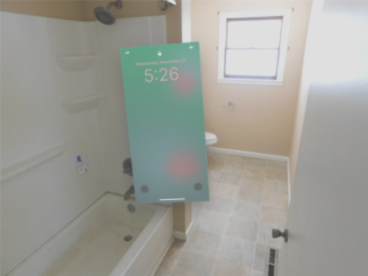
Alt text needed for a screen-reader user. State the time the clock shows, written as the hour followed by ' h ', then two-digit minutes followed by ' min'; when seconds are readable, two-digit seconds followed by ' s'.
5 h 26 min
